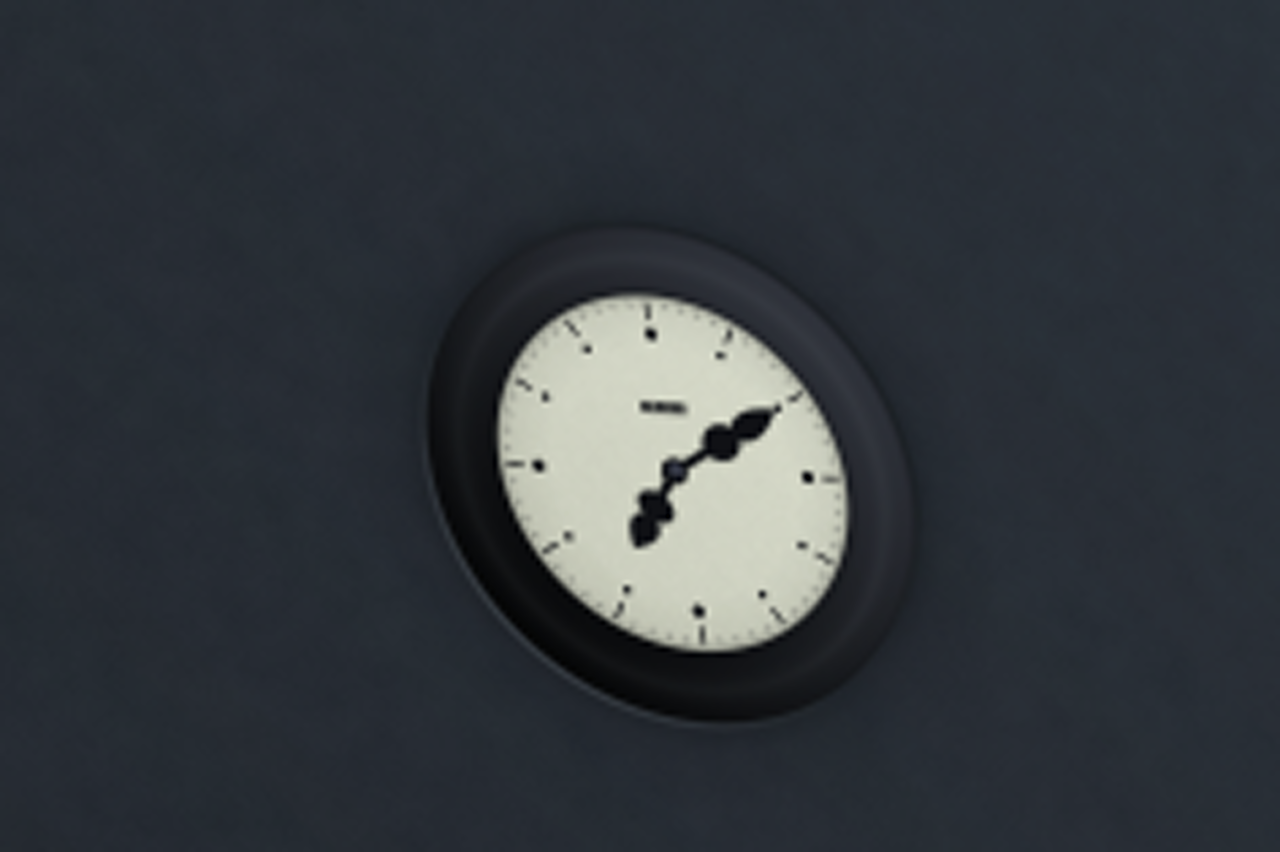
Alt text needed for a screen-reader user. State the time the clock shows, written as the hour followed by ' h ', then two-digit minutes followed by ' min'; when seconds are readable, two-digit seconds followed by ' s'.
7 h 10 min
